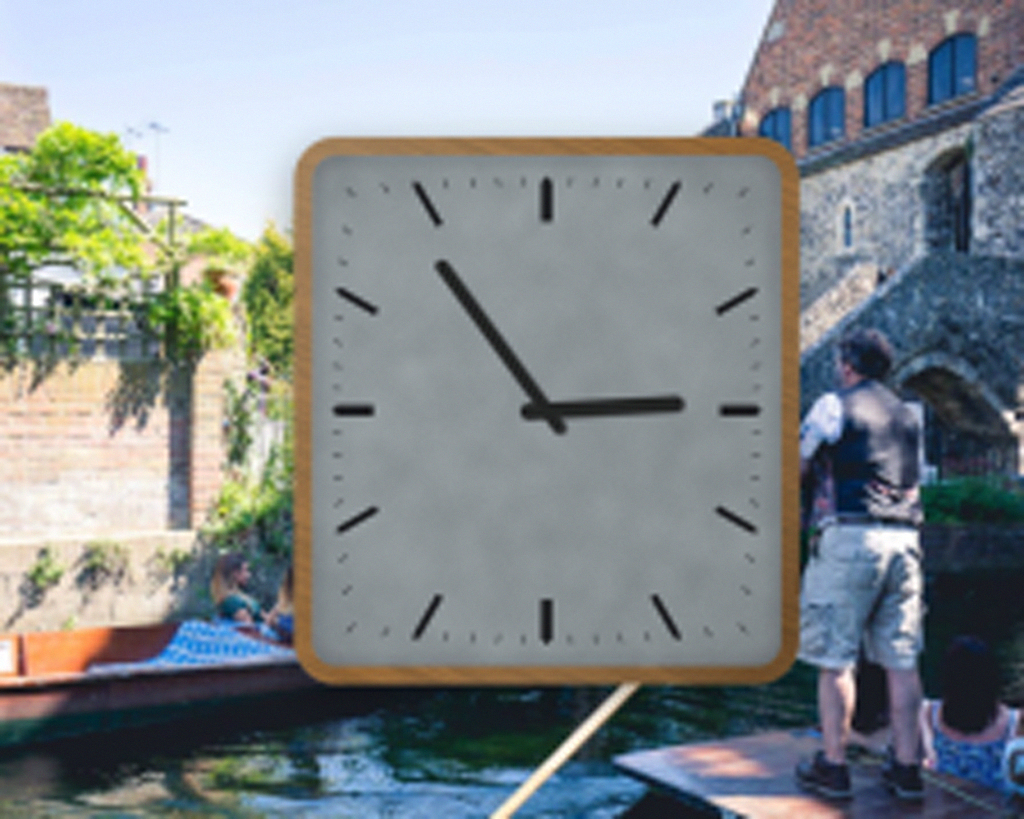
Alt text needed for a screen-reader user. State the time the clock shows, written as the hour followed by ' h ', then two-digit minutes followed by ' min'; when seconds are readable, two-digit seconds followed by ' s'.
2 h 54 min
